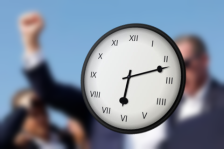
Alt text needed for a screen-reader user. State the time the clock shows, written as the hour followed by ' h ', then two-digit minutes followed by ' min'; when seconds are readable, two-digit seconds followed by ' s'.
6 h 12 min
